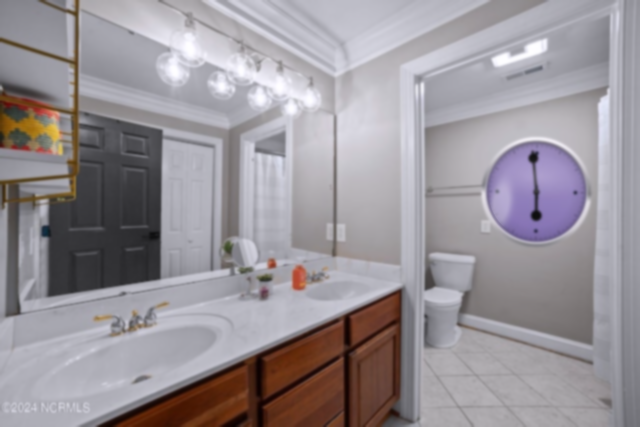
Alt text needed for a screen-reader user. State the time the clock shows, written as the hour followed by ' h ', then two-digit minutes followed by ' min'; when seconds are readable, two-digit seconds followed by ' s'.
5 h 59 min
